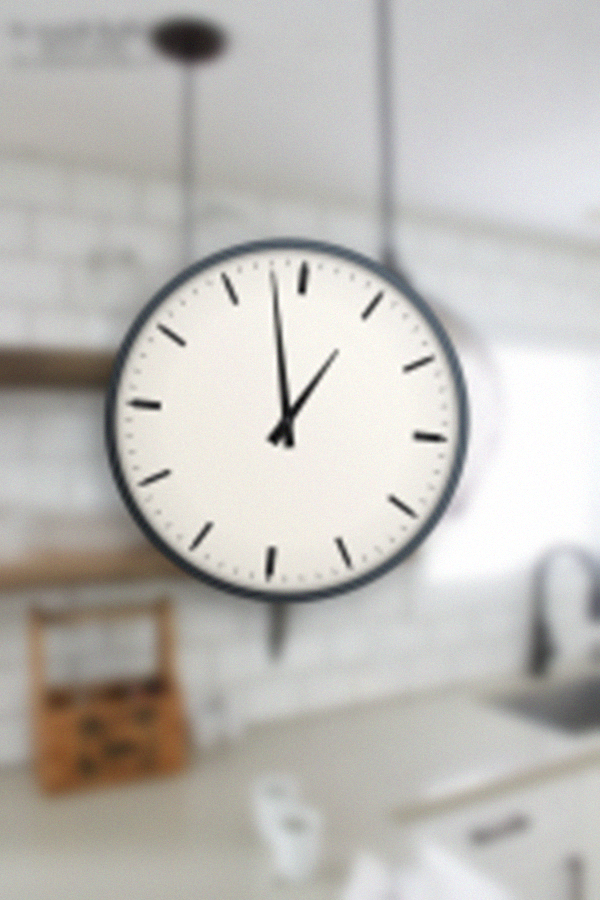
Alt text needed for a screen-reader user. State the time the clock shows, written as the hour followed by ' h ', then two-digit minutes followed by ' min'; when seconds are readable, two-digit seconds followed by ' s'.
12 h 58 min
